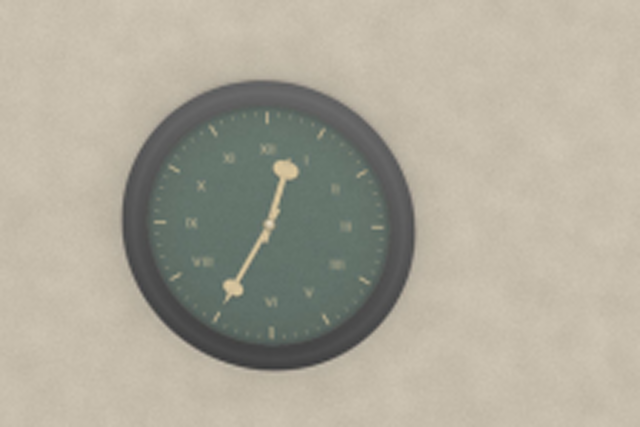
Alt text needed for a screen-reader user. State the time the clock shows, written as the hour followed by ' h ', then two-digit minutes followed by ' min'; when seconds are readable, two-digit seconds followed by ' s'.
12 h 35 min
